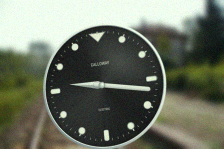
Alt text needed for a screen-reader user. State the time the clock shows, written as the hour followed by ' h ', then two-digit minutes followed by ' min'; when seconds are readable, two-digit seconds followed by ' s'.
9 h 17 min
